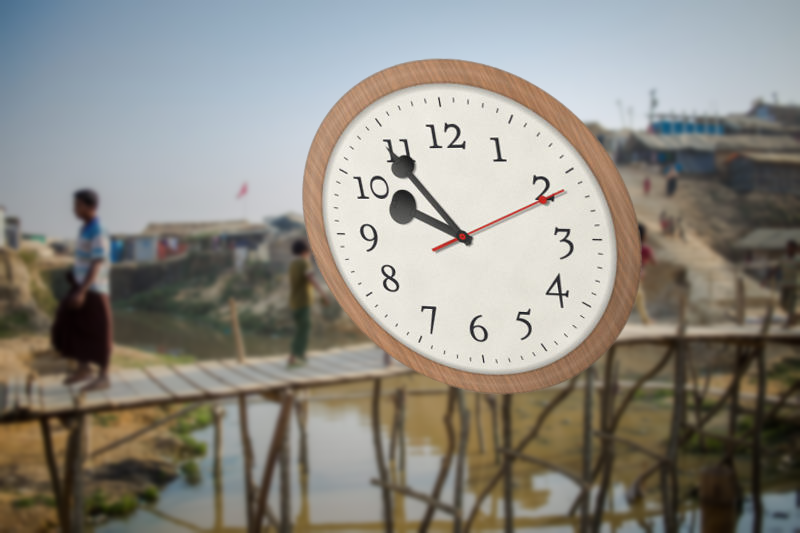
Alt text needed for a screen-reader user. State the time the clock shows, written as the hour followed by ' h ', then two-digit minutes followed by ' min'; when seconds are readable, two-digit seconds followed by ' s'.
9 h 54 min 11 s
